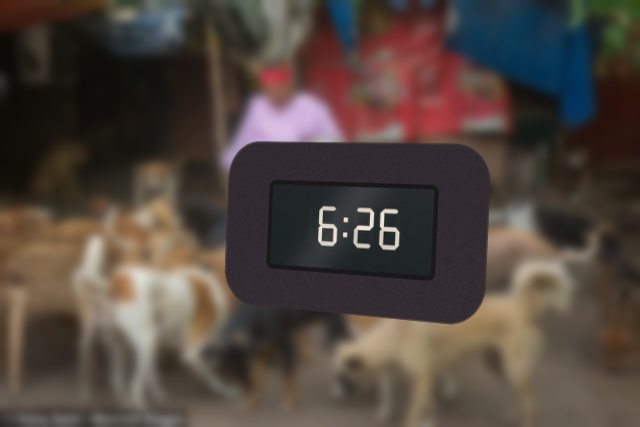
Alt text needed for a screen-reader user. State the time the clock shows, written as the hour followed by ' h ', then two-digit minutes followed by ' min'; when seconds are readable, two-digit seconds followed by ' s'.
6 h 26 min
